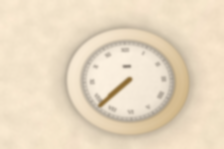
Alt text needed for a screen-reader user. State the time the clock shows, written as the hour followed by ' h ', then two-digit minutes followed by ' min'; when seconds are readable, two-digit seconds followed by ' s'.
7 h 38 min
